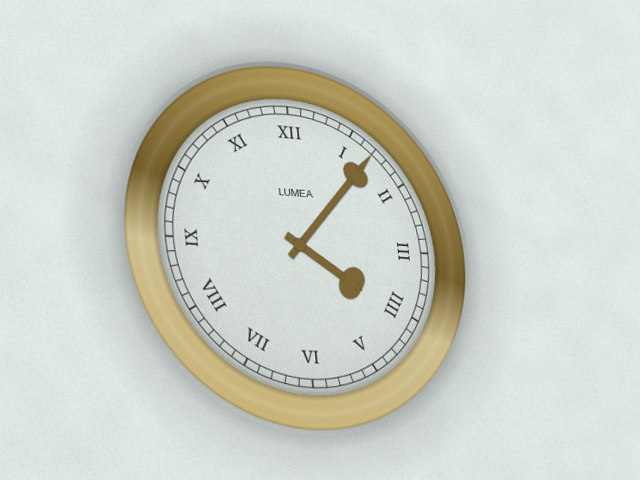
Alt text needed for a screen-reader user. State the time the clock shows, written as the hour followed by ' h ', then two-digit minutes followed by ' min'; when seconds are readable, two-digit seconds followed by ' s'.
4 h 07 min
